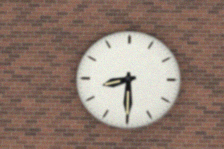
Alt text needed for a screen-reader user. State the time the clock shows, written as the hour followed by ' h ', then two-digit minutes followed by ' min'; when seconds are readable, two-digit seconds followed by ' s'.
8 h 30 min
